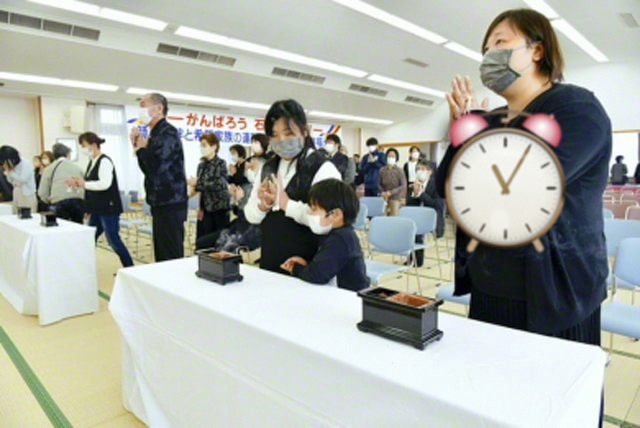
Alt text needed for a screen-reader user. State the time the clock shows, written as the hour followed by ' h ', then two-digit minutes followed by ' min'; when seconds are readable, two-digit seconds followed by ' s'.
11 h 05 min
